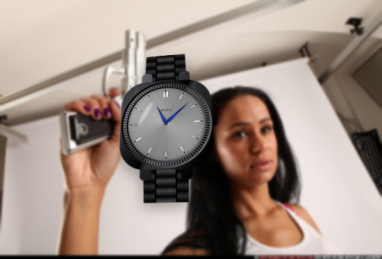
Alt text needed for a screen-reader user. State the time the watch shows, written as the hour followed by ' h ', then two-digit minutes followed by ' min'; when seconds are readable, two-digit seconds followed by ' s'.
11 h 08 min
